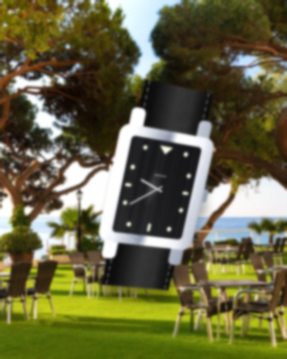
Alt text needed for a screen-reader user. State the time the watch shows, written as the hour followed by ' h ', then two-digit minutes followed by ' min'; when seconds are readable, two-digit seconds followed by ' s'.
9 h 39 min
